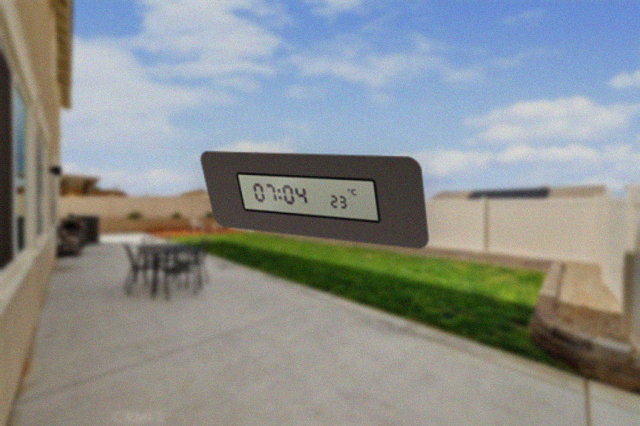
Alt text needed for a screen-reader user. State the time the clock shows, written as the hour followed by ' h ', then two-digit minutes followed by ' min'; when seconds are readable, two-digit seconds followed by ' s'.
7 h 04 min
